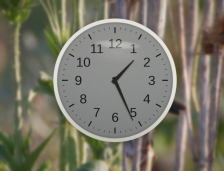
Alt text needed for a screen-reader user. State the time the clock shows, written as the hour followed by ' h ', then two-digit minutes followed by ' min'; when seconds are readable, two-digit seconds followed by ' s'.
1 h 26 min
